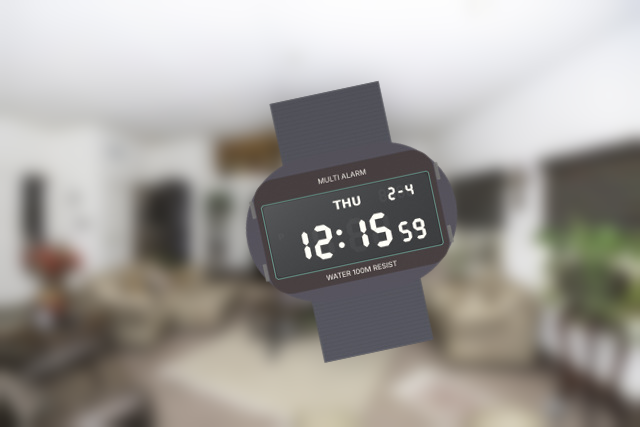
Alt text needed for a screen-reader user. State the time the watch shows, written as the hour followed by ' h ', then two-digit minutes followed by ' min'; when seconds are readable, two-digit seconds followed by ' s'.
12 h 15 min 59 s
